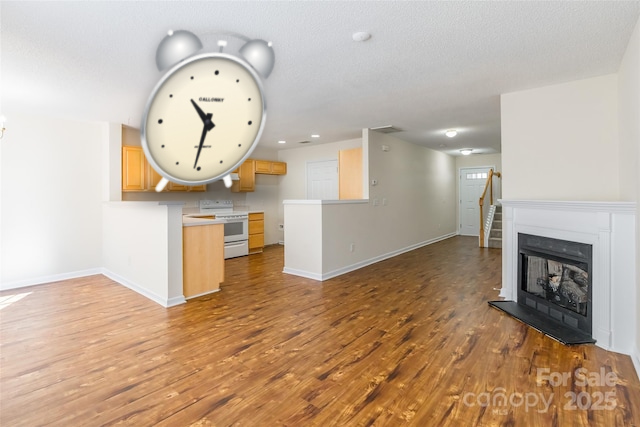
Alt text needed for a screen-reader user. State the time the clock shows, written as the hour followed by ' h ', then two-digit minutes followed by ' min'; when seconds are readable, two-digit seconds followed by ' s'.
10 h 31 min
